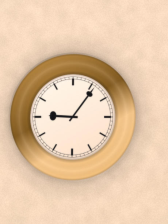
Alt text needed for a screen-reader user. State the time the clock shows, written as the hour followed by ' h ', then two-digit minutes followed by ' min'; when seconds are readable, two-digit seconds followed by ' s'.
9 h 06 min
